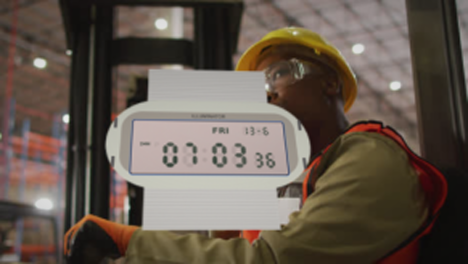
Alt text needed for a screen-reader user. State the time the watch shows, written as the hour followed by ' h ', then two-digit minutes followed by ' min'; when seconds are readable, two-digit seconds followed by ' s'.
7 h 03 min 36 s
